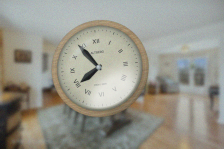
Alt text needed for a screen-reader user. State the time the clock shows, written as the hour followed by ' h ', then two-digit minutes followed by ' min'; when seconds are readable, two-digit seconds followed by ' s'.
7 h 54 min
